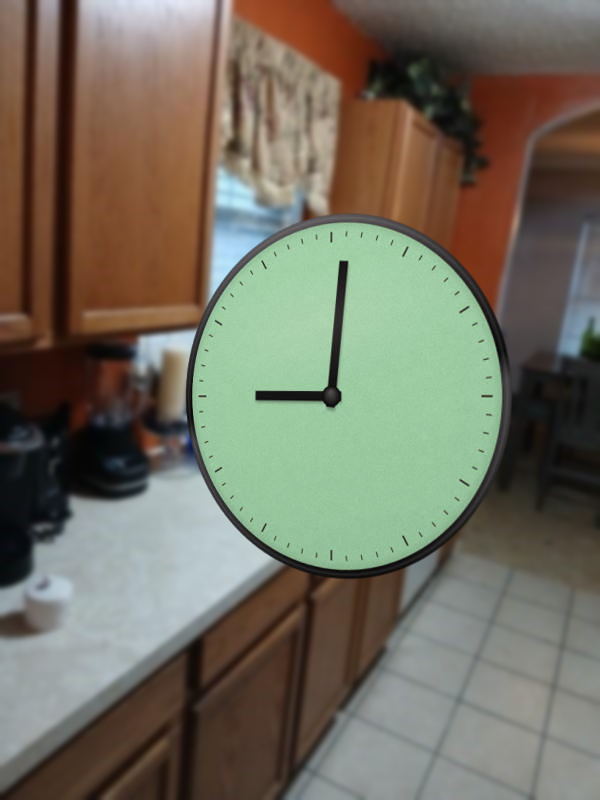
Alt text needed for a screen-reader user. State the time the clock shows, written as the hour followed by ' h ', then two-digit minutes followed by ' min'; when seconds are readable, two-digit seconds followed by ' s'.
9 h 01 min
